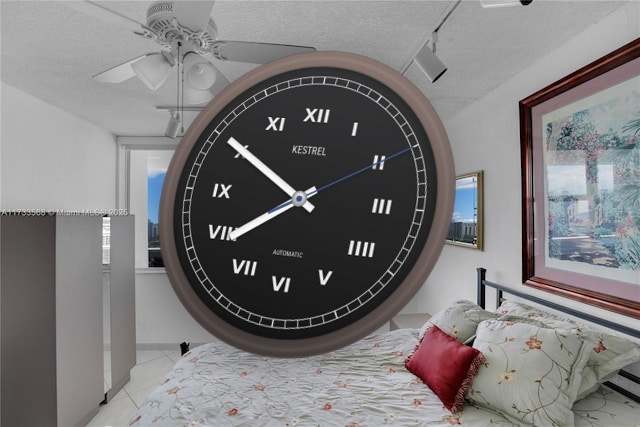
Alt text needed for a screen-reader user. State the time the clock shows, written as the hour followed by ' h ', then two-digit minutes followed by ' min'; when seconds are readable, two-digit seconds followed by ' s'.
7 h 50 min 10 s
